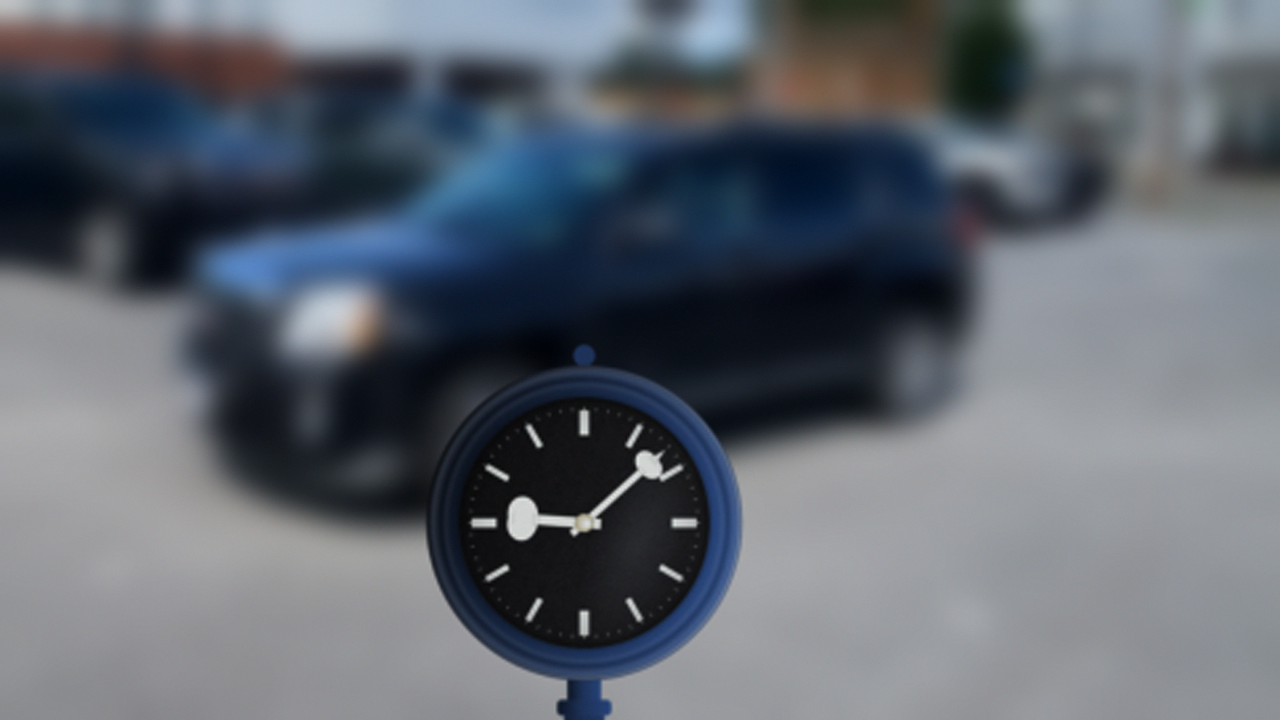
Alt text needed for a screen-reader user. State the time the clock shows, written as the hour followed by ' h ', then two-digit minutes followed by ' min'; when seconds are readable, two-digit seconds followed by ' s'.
9 h 08 min
